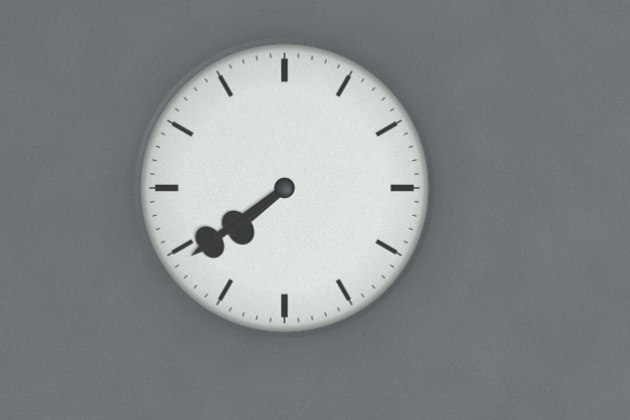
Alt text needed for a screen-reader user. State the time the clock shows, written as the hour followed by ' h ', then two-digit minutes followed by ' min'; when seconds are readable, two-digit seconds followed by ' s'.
7 h 39 min
